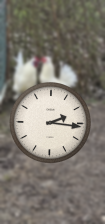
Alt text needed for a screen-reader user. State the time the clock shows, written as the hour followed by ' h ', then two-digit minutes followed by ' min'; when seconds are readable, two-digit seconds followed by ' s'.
2 h 16 min
